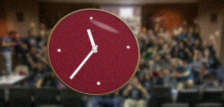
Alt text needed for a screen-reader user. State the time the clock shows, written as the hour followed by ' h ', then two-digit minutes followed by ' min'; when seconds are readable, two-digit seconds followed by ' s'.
11 h 37 min
